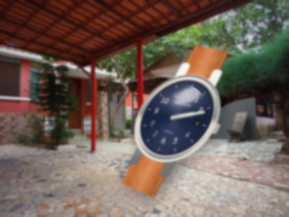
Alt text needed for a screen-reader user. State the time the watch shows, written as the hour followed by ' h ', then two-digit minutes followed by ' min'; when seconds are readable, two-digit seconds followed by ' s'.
2 h 11 min
